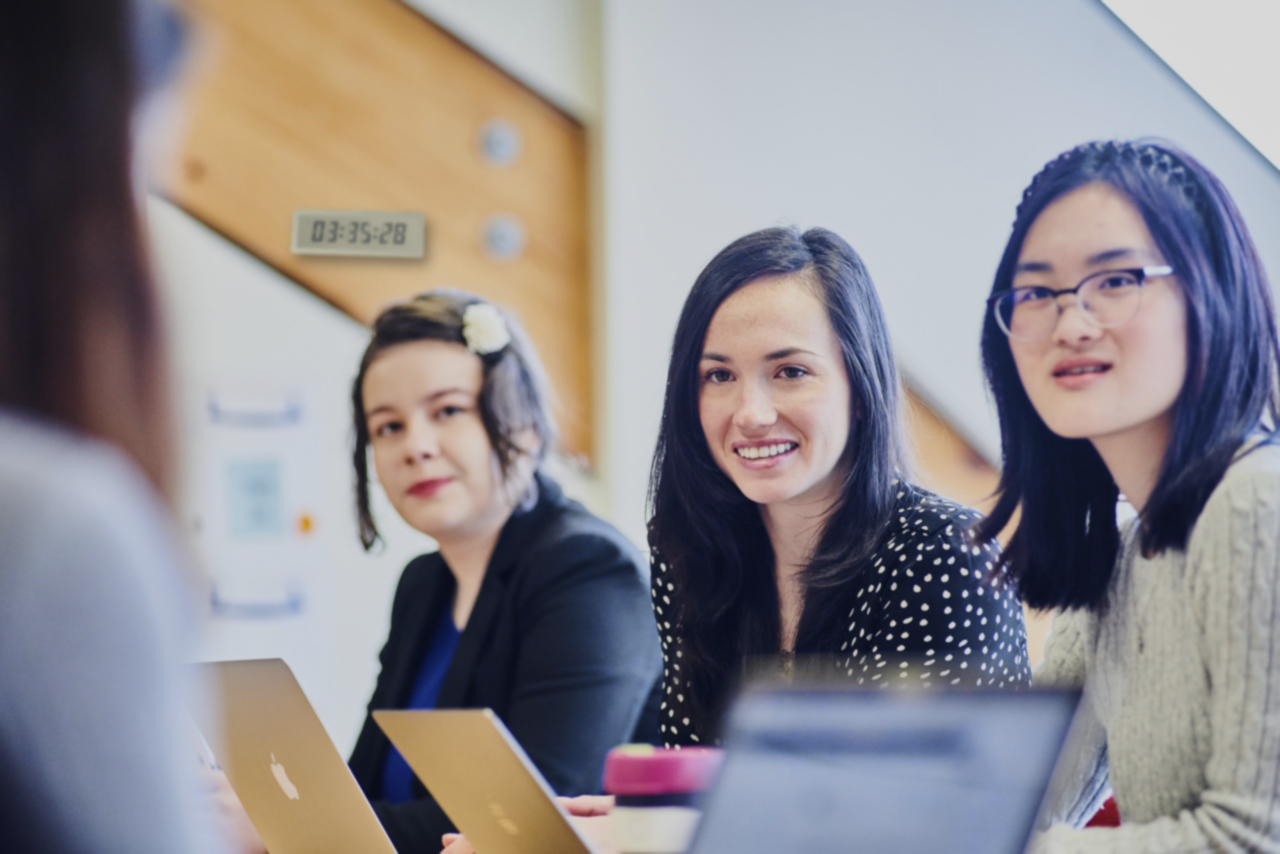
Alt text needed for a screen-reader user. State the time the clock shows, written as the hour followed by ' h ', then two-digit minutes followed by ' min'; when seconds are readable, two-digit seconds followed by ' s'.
3 h 35 min 28 s
